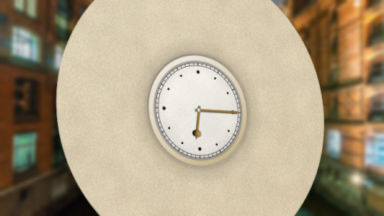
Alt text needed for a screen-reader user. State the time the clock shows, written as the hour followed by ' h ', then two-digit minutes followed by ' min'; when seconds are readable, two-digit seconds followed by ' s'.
6 h 15 min
